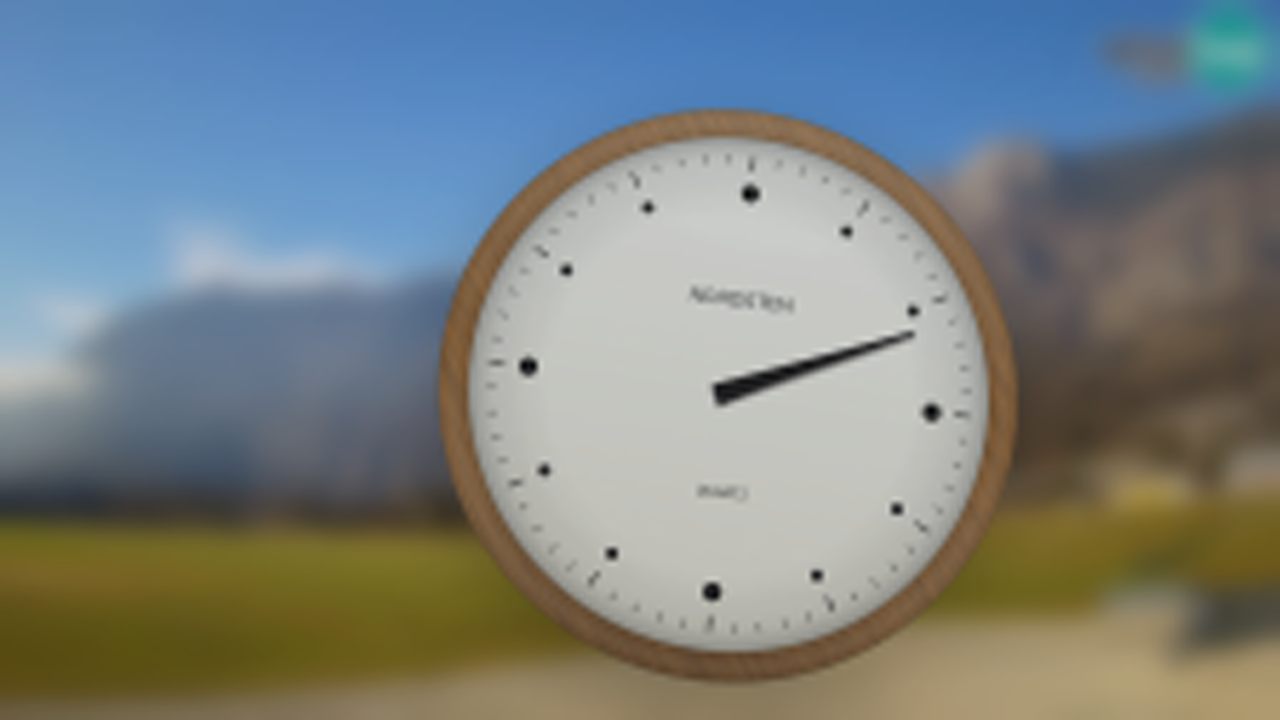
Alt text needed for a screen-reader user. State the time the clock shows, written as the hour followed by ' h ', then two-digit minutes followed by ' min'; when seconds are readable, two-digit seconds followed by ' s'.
2 h 11 min
